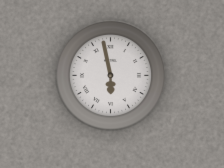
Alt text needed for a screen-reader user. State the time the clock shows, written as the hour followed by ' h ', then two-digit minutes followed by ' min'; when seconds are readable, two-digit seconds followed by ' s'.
5 h 58 min
